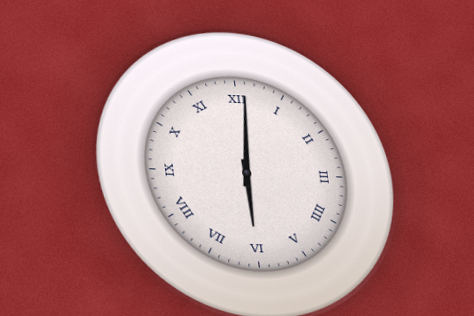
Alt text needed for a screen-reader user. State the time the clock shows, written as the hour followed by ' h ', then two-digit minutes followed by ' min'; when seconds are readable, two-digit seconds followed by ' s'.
6 h 01 min
